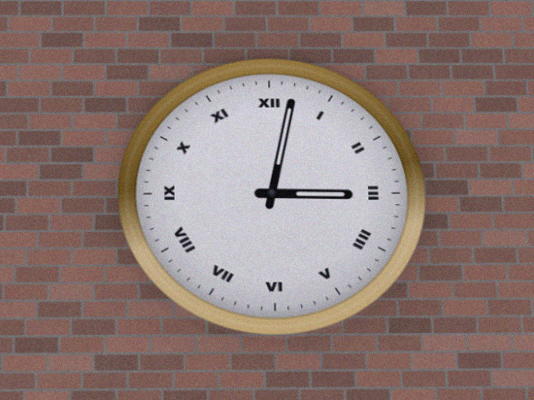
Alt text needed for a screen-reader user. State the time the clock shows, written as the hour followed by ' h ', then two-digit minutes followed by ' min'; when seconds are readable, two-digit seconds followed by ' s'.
3 h 02 min
